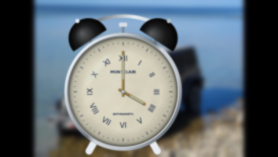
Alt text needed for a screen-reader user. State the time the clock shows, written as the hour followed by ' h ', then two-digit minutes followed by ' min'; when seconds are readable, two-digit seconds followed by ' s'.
4 h 00 min
